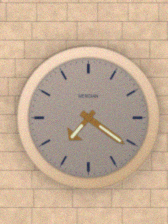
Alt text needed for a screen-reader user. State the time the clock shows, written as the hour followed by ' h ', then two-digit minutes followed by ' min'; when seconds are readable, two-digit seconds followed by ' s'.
7 h 21 min
